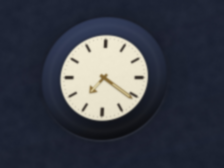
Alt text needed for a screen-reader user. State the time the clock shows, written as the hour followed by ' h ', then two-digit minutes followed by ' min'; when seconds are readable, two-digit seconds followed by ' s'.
7 h 21 min
